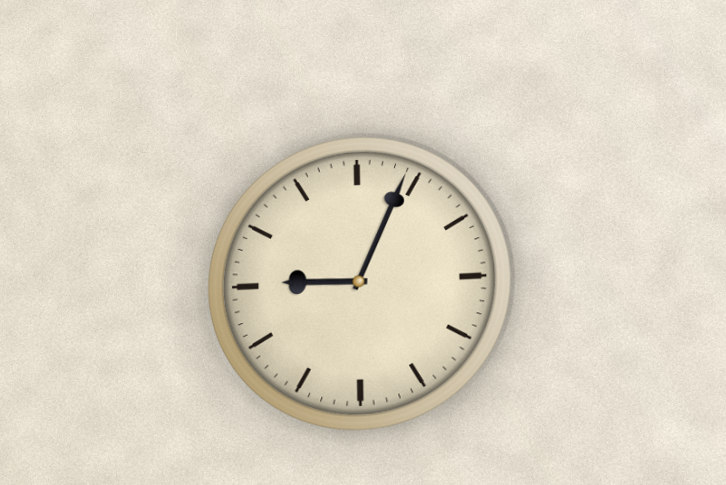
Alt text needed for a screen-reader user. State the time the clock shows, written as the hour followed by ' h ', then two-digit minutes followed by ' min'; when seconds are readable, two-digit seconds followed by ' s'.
9 h 04 min
